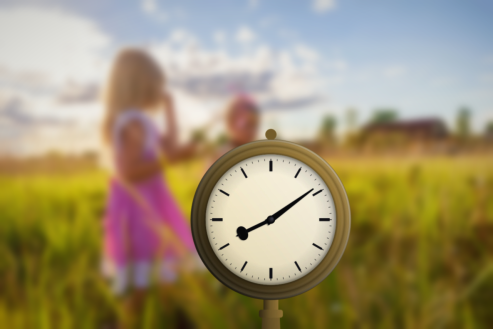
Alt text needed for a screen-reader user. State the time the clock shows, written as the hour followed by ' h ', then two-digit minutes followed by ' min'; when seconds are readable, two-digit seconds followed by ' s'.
8 h 09 min
